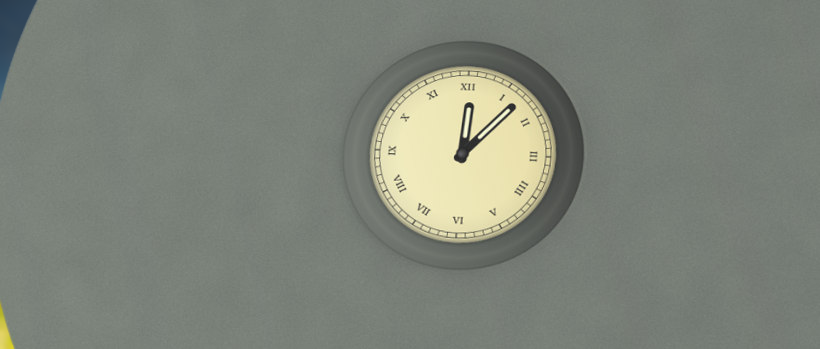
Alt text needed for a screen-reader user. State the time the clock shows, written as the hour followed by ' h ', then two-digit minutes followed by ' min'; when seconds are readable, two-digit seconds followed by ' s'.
12 h 07 min
